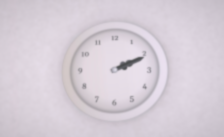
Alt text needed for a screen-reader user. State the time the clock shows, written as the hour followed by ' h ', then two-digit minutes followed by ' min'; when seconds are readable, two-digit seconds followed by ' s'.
2 h 11 min
